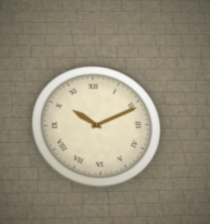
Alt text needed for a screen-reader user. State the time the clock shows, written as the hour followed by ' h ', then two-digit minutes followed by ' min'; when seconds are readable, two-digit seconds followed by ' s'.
10 h 11 min
